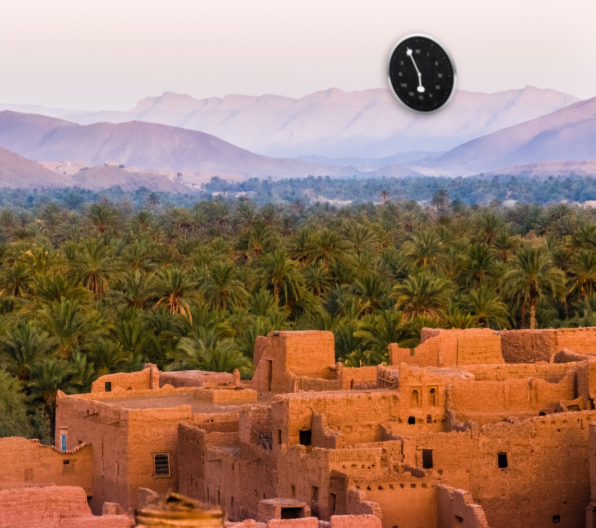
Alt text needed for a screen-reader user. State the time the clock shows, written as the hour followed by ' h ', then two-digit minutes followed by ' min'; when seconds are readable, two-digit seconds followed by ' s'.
5 h 56 min
